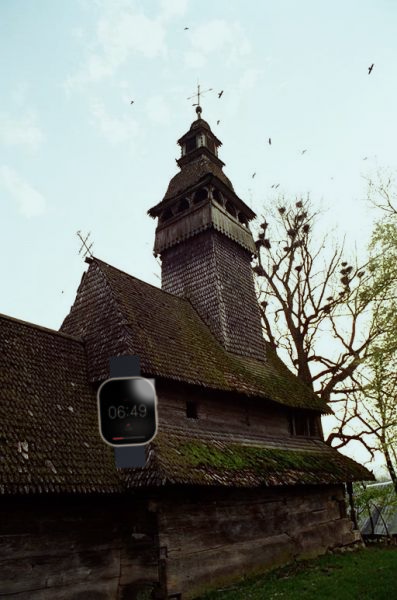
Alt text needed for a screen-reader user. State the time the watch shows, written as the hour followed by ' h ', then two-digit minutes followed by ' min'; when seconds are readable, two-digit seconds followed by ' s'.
6 h 49 min
